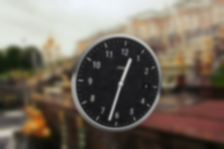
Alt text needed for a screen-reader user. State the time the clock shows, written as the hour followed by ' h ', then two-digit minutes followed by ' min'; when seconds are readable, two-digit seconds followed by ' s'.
12 h 32 min
